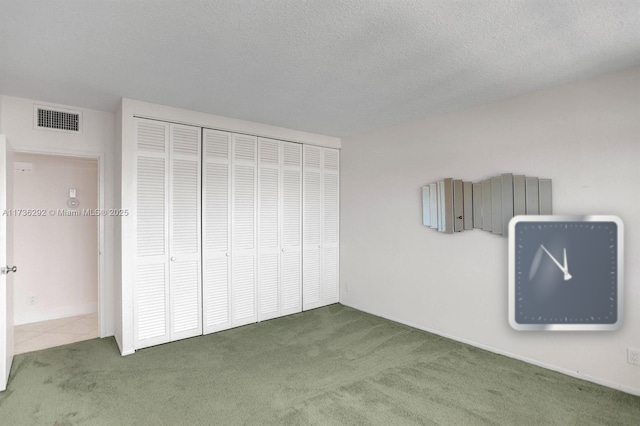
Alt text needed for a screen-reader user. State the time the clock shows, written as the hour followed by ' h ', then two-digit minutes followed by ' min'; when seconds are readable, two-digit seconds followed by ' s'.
11 h 53 min
